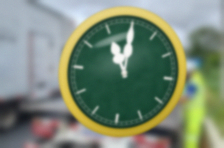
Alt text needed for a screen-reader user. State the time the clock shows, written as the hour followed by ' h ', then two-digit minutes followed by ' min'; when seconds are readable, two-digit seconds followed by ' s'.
11 h 00 min
